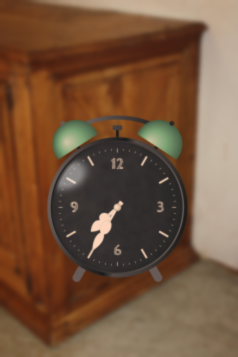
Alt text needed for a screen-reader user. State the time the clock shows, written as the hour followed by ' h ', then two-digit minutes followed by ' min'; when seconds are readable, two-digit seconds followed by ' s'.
7 h 35 min
